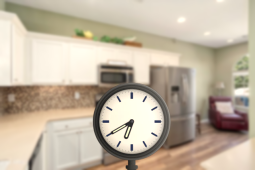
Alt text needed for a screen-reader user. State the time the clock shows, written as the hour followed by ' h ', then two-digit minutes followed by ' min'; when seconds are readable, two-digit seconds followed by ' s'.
6 h 40 min
